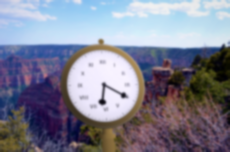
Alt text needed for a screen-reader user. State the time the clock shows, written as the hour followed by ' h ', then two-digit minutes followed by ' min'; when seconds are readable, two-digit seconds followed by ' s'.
6 h 20 min
